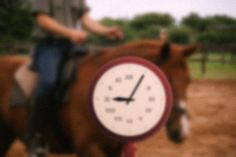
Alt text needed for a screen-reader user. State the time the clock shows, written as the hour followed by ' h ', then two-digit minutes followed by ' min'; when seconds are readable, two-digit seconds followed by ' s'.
9 h 05 min
